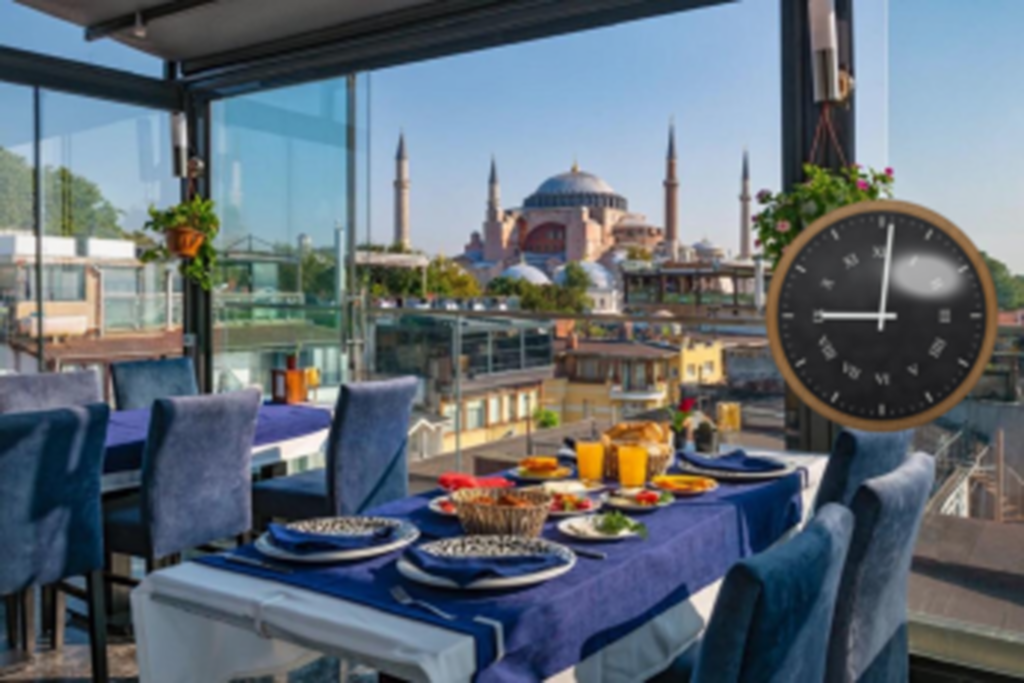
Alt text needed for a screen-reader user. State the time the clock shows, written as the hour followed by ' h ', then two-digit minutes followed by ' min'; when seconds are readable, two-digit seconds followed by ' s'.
9 h 01 min
